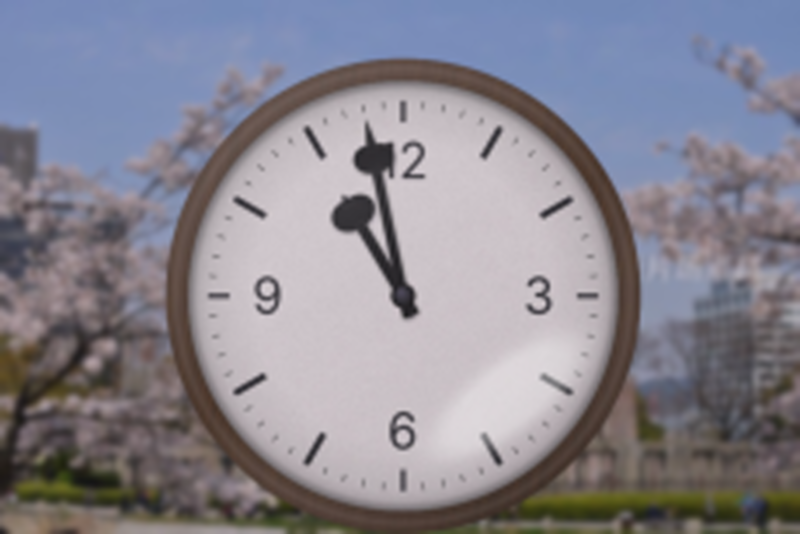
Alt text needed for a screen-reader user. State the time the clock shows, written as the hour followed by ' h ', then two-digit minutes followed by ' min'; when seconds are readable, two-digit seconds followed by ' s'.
10 h 58 min
